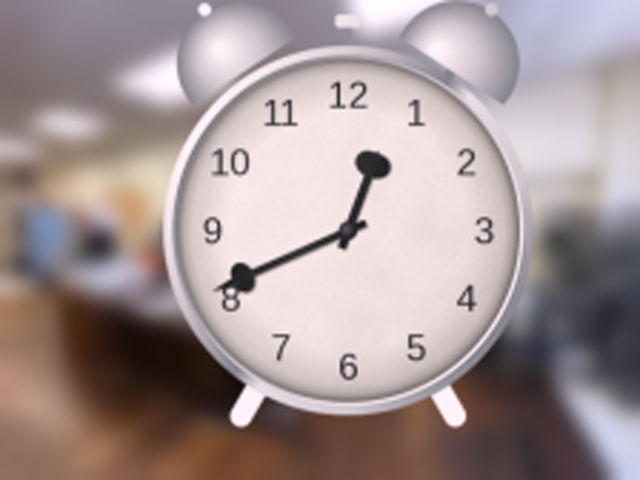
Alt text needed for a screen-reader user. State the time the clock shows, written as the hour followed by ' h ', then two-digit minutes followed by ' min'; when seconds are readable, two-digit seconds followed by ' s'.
12 h 41 min
